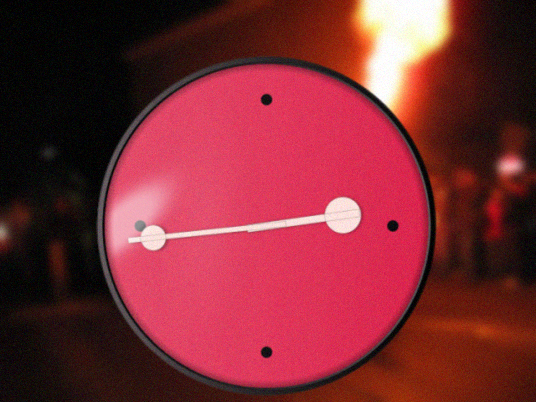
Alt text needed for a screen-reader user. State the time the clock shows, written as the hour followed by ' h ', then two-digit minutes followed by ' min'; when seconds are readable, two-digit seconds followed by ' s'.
2 h 44 min
